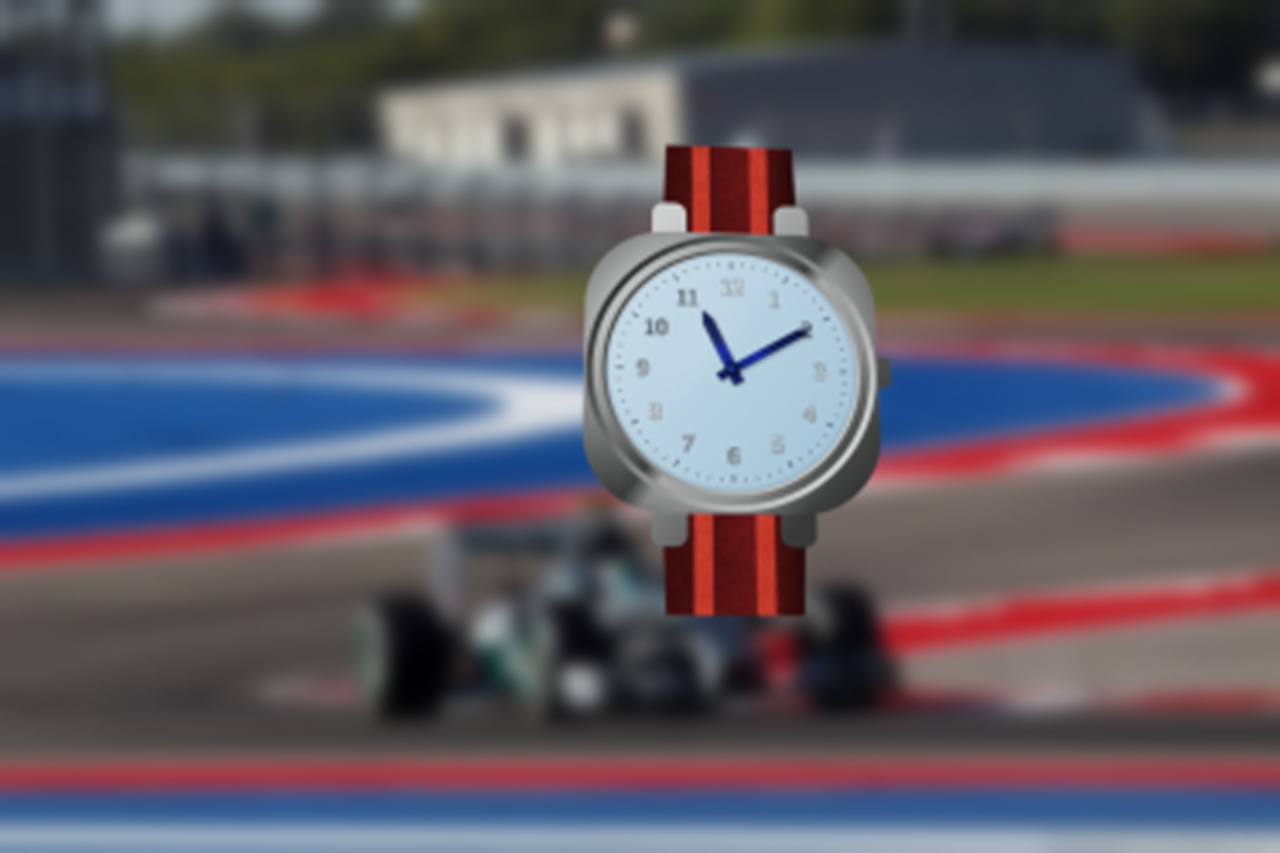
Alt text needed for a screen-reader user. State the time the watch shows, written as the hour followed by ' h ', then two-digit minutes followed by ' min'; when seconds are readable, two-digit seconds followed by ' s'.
11 h 10 min
